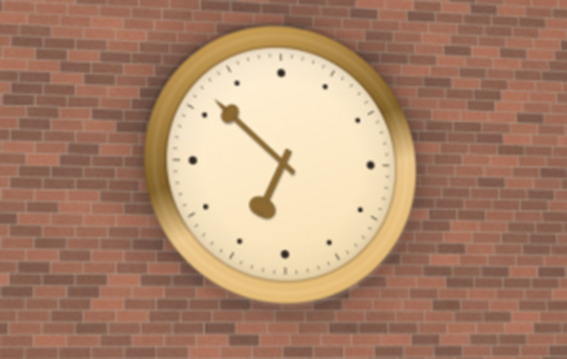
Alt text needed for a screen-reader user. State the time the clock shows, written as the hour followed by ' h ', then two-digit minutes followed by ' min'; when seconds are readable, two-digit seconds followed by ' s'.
6 h 52 min
